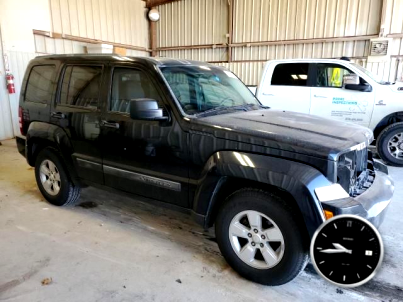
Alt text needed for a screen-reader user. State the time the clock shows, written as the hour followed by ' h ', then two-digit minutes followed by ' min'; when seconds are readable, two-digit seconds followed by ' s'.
9 h 44 min
